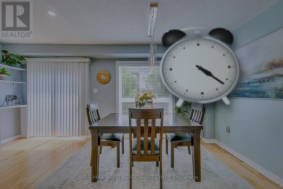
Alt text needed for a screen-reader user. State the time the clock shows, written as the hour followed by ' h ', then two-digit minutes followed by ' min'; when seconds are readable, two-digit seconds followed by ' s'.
4 h 22 min
